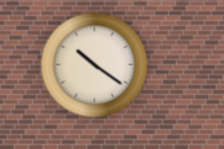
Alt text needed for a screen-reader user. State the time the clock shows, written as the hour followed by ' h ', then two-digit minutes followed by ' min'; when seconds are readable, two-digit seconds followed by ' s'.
10 h 21 min
